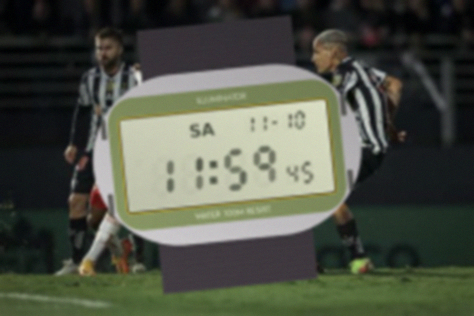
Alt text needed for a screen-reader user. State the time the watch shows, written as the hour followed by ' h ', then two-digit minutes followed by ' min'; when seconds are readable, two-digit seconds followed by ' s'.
11 h 59 min 45 s
